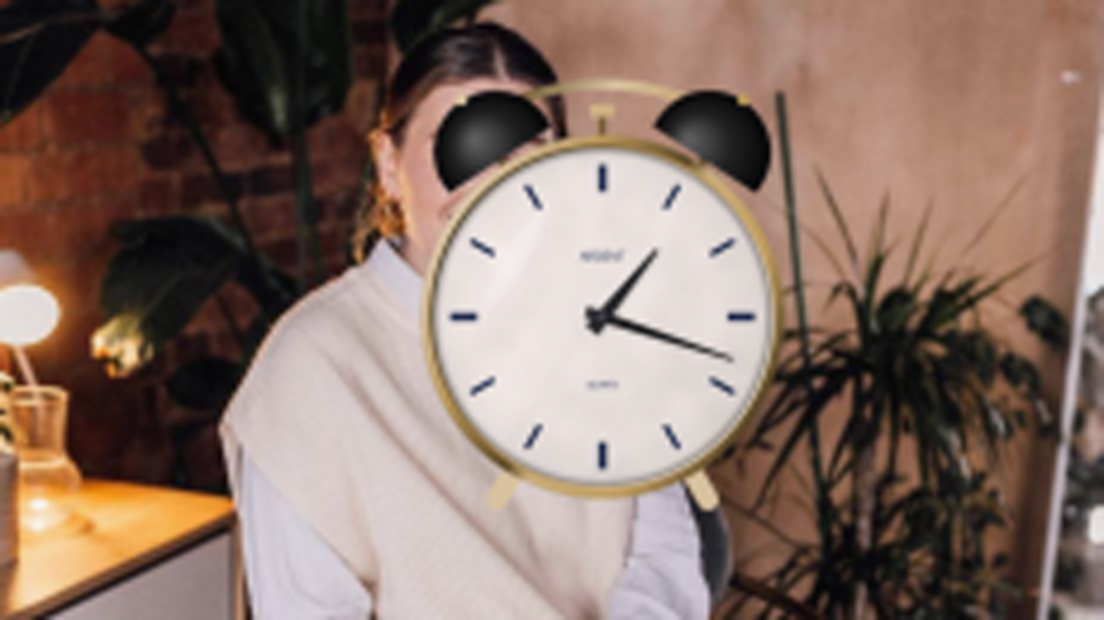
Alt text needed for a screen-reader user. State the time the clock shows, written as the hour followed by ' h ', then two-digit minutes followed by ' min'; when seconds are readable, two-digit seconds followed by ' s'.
1 h 18 min
